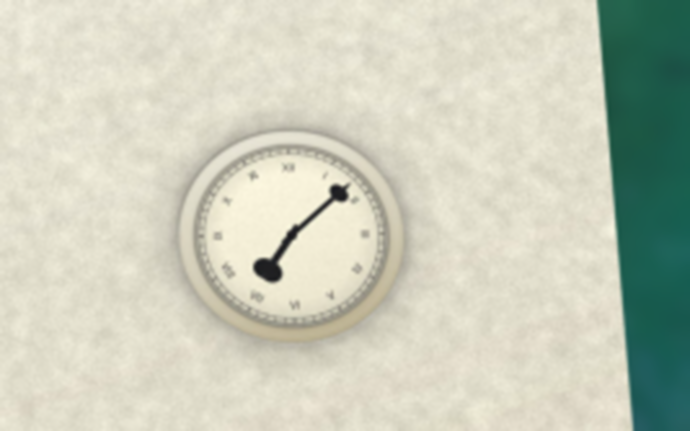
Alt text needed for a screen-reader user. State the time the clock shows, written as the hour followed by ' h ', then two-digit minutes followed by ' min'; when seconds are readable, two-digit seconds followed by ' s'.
7 h 08 min
